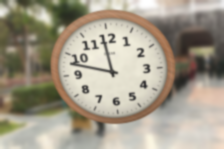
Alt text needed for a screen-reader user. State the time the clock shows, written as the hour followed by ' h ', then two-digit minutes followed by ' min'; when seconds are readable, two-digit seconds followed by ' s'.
11 h 48 min
